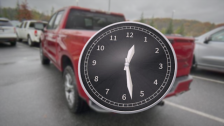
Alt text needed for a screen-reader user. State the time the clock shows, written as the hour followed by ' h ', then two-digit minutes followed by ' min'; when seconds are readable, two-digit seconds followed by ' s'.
12 h 28 min
